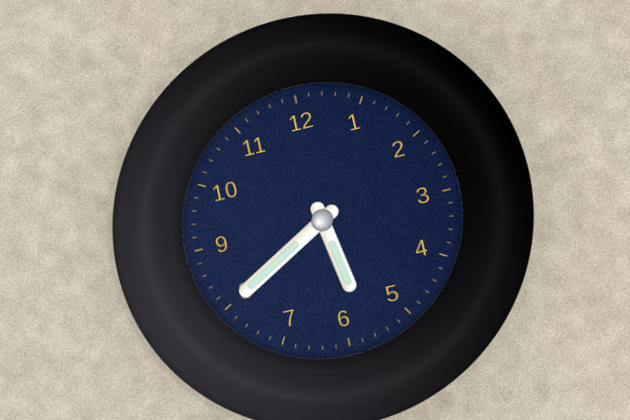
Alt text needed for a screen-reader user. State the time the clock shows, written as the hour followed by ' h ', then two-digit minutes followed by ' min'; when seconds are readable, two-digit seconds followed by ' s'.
5 h 40 min
